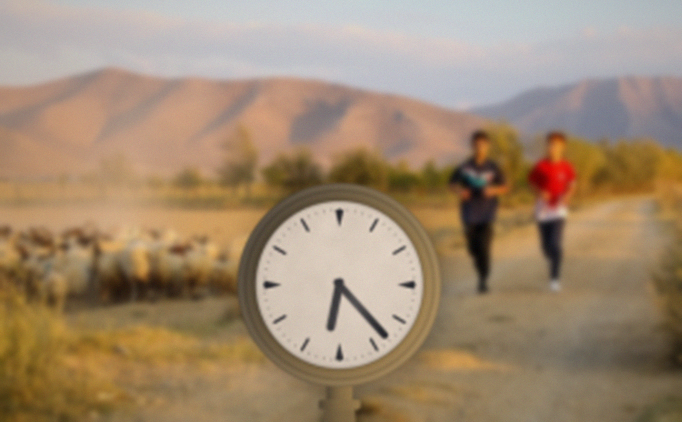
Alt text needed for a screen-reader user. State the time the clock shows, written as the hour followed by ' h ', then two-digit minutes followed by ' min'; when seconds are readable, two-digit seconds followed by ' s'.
6 h 23 min
